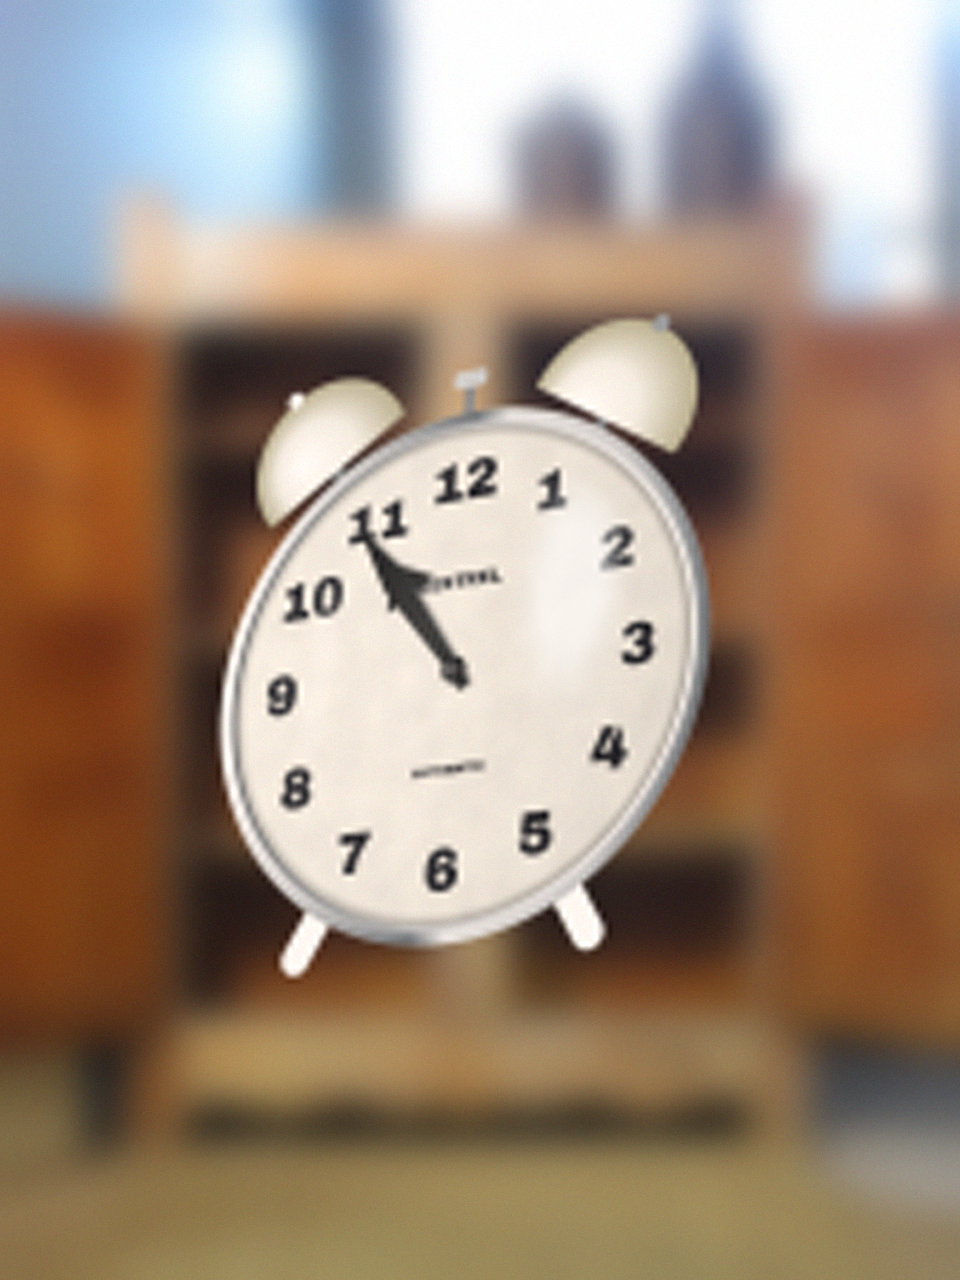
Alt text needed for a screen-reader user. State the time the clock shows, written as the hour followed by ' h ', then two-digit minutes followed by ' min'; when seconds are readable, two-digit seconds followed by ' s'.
10 h 54 min
